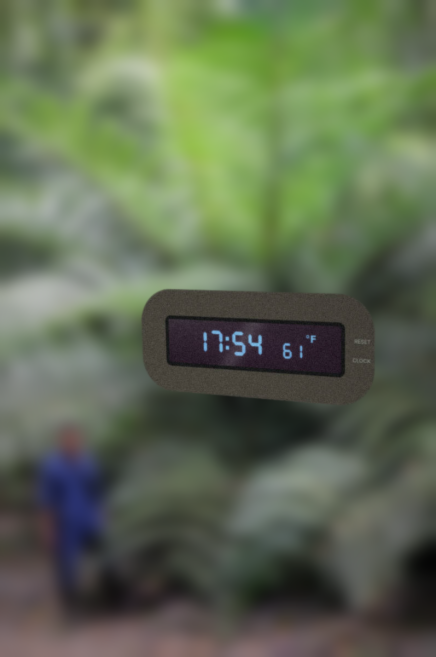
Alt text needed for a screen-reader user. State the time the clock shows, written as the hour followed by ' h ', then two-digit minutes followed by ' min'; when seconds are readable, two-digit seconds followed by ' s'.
17 h 54 min
